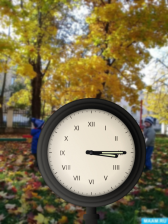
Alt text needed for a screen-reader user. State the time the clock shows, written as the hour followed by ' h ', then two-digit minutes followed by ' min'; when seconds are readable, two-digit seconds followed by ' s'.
3 h 15 min
